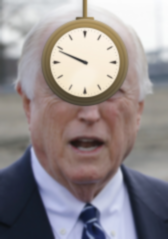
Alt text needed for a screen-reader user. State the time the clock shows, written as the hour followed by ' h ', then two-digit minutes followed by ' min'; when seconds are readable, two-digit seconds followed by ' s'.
9 h 49 min
